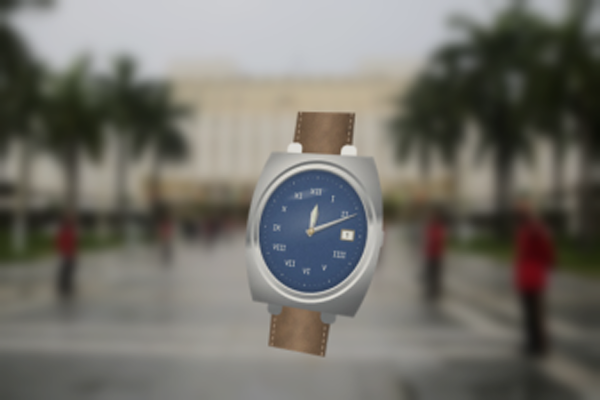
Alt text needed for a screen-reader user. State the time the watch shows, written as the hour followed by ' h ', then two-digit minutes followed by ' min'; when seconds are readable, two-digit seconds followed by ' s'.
12 h 11 min
